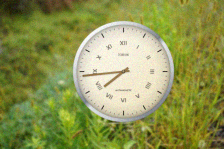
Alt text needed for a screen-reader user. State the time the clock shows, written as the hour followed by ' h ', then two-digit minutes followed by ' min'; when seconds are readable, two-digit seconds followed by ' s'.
7 h 44 min
